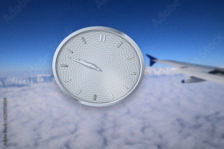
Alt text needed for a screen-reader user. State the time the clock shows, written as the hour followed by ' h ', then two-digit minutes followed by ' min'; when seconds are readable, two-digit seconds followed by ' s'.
9 h 48 min
